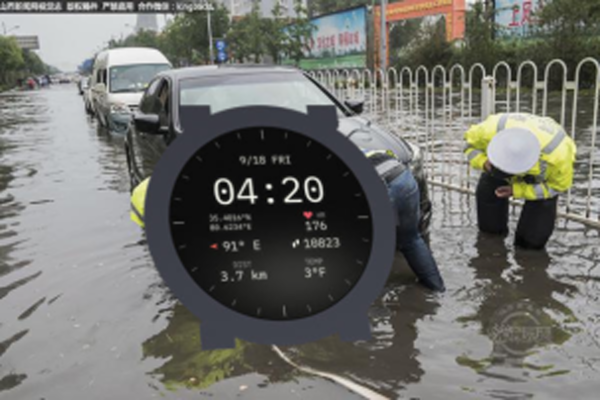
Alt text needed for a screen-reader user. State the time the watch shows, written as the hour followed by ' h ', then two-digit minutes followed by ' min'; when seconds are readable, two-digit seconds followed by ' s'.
4 h 20 min
